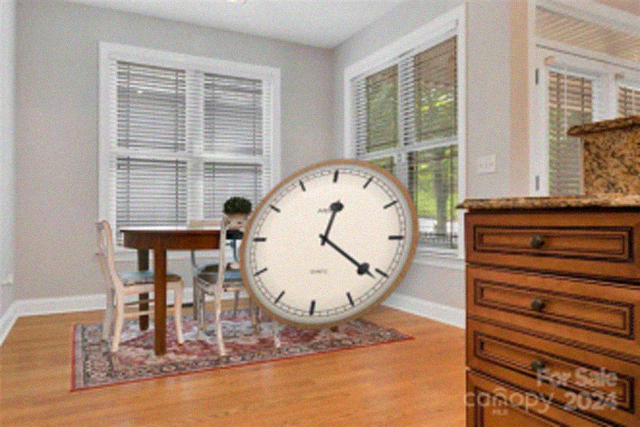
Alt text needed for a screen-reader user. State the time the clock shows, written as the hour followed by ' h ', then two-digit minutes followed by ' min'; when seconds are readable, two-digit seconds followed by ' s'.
12 h 21 min
